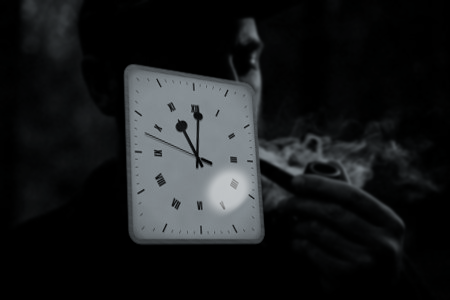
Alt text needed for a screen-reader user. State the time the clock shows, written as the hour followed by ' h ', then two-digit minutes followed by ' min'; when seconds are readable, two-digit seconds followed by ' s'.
11 h 00 min 48 s
